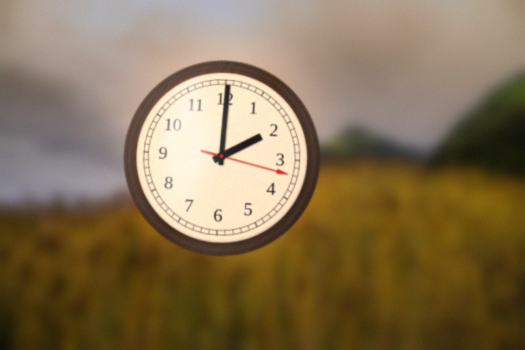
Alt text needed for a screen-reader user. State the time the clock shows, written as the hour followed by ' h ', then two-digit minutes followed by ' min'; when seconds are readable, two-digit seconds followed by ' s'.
2 h 00 min 17 s
